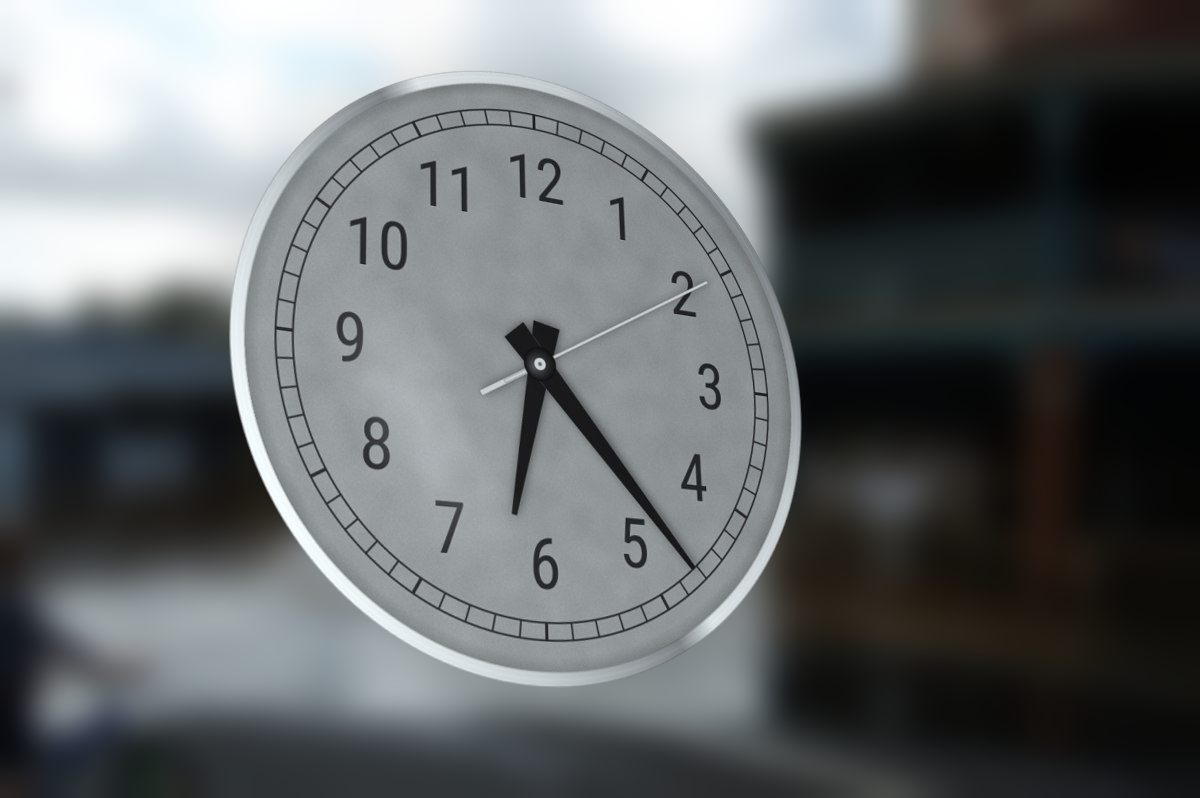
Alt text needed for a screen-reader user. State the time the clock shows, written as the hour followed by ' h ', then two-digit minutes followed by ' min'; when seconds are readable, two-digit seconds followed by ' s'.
6 h 23 min 10 s
